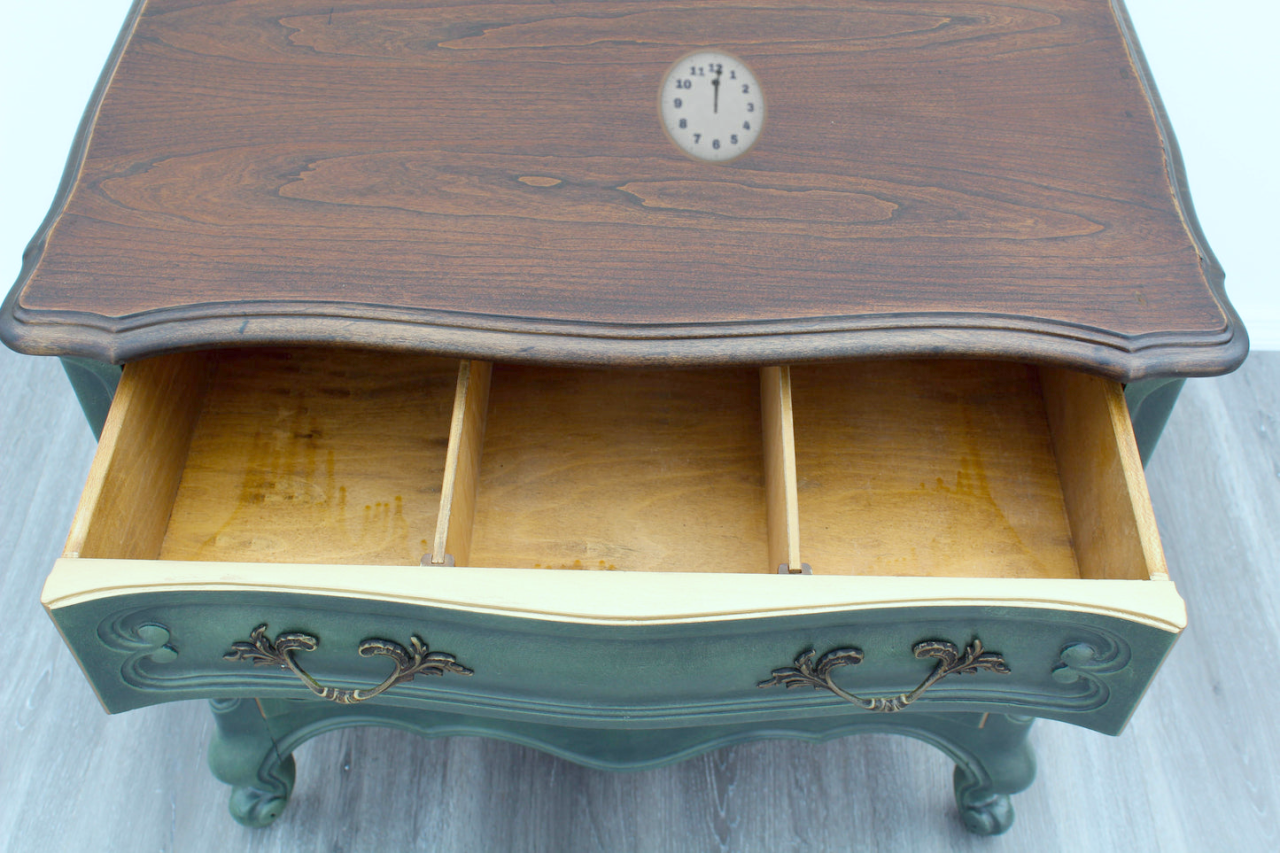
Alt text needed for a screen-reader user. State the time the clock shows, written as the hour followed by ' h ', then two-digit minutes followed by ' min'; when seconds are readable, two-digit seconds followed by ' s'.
12 h 01 min
